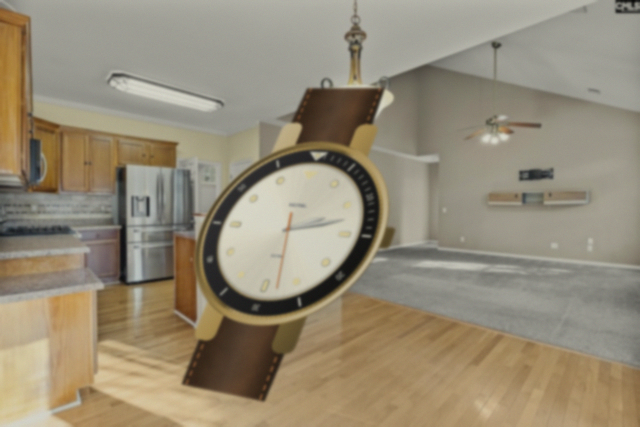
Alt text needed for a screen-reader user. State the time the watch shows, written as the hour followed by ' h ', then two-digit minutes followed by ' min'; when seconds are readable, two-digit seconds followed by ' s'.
2 h 12 min 28 s
